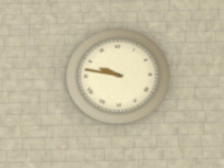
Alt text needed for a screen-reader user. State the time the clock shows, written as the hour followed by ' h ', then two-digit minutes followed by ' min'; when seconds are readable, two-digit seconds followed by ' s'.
9 h 47 min
